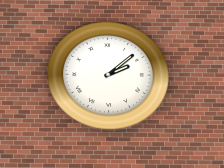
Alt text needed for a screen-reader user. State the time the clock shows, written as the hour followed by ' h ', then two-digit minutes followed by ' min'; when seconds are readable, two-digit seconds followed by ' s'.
2 h 08 min
